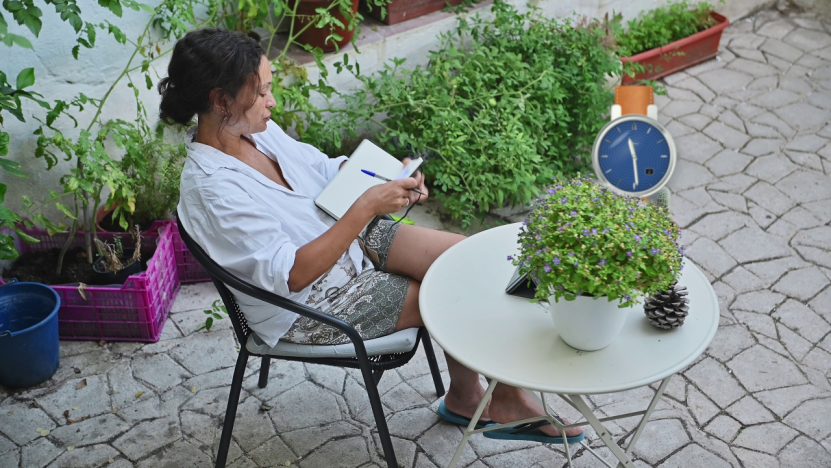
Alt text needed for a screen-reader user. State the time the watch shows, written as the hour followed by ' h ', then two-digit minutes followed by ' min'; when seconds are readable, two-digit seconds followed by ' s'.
11 h 29 min
